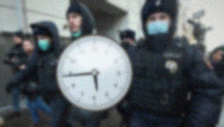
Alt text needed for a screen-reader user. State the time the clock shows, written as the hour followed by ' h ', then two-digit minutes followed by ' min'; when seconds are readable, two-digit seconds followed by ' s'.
5 h 44 min
